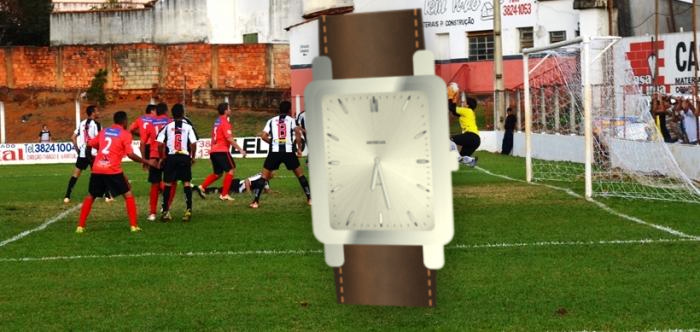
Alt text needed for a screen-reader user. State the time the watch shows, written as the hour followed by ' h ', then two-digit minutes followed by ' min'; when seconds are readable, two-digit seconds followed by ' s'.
6 h 28 min
